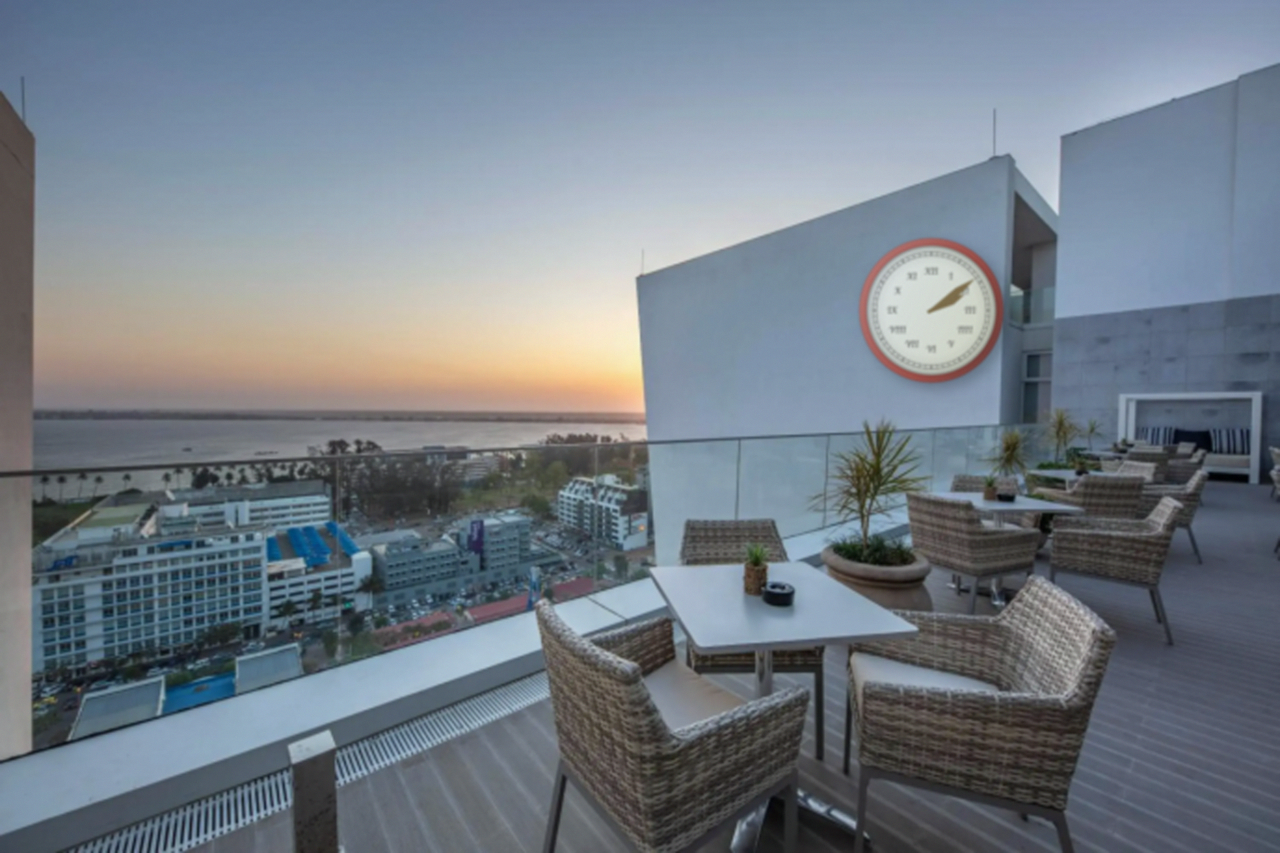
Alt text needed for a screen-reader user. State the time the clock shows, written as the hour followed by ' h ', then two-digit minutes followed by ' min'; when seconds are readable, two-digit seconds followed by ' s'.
2 h 09 min
